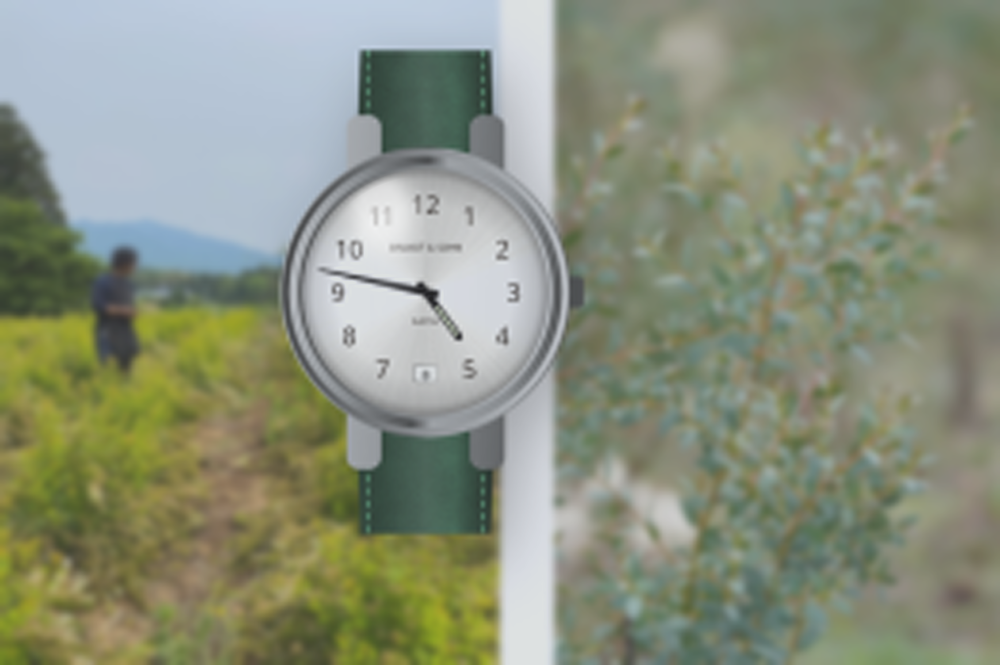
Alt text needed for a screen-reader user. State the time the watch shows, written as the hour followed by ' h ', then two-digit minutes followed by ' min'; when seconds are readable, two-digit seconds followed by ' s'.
4 h 47 min
